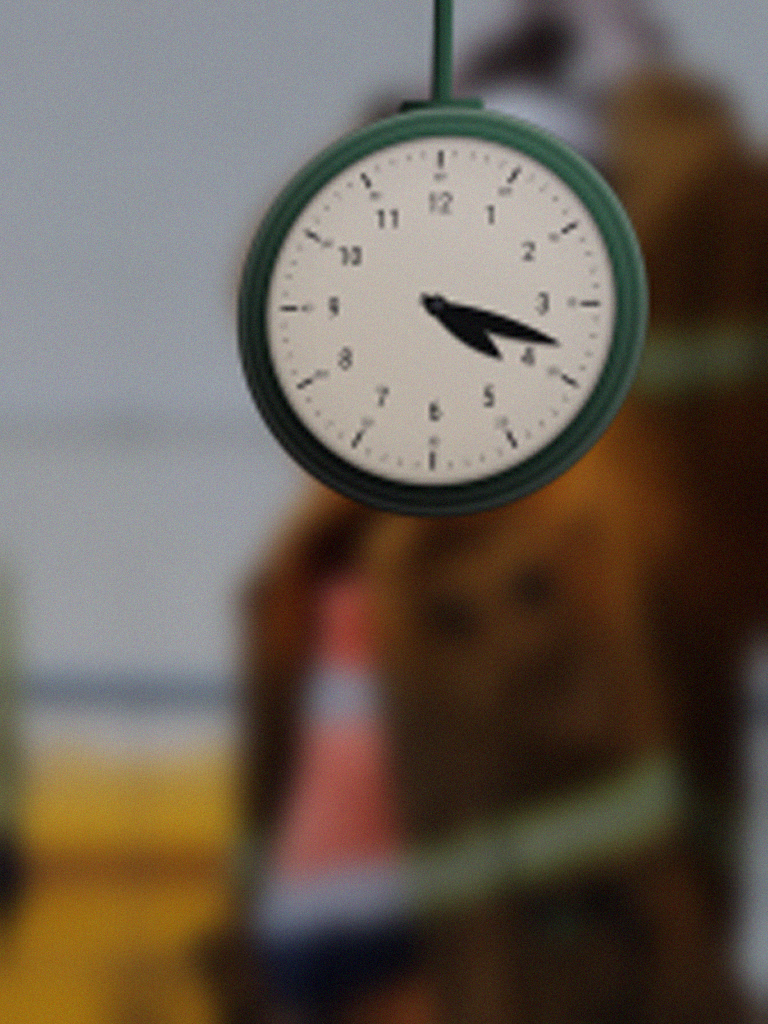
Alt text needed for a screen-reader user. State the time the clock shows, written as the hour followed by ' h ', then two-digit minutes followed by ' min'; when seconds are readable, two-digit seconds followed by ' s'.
4 h 18 min
